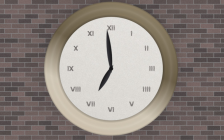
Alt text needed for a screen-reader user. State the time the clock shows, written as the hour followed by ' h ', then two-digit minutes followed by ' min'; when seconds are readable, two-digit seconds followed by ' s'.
6 h 59 min
